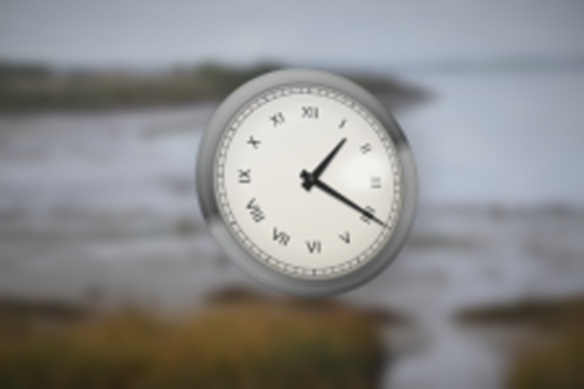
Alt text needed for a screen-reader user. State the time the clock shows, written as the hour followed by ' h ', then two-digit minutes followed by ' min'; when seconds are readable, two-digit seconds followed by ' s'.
1 h 20 min
